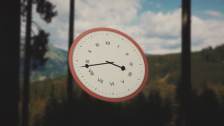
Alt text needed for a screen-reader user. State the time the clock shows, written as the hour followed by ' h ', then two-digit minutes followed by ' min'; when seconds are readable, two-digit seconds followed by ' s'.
3 h 43 min
